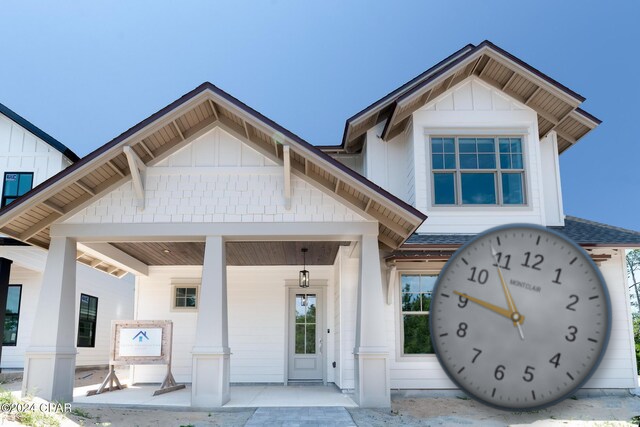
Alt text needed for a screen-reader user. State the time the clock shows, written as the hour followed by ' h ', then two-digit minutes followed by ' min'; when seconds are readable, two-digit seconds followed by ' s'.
10 h 45 min 54 s
